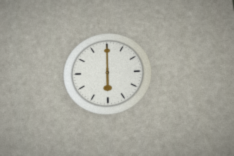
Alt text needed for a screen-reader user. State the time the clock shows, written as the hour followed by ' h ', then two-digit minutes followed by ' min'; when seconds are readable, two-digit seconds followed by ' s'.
6 h 00 min
